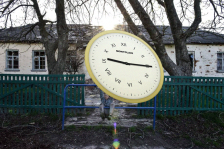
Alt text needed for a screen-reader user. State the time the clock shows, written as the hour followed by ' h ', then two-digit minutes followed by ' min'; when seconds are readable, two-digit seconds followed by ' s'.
9 h 15 min
